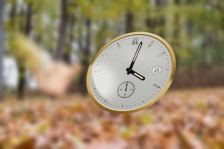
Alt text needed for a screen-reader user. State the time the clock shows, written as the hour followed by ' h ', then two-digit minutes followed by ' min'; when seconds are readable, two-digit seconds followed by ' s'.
4 h 02 min
